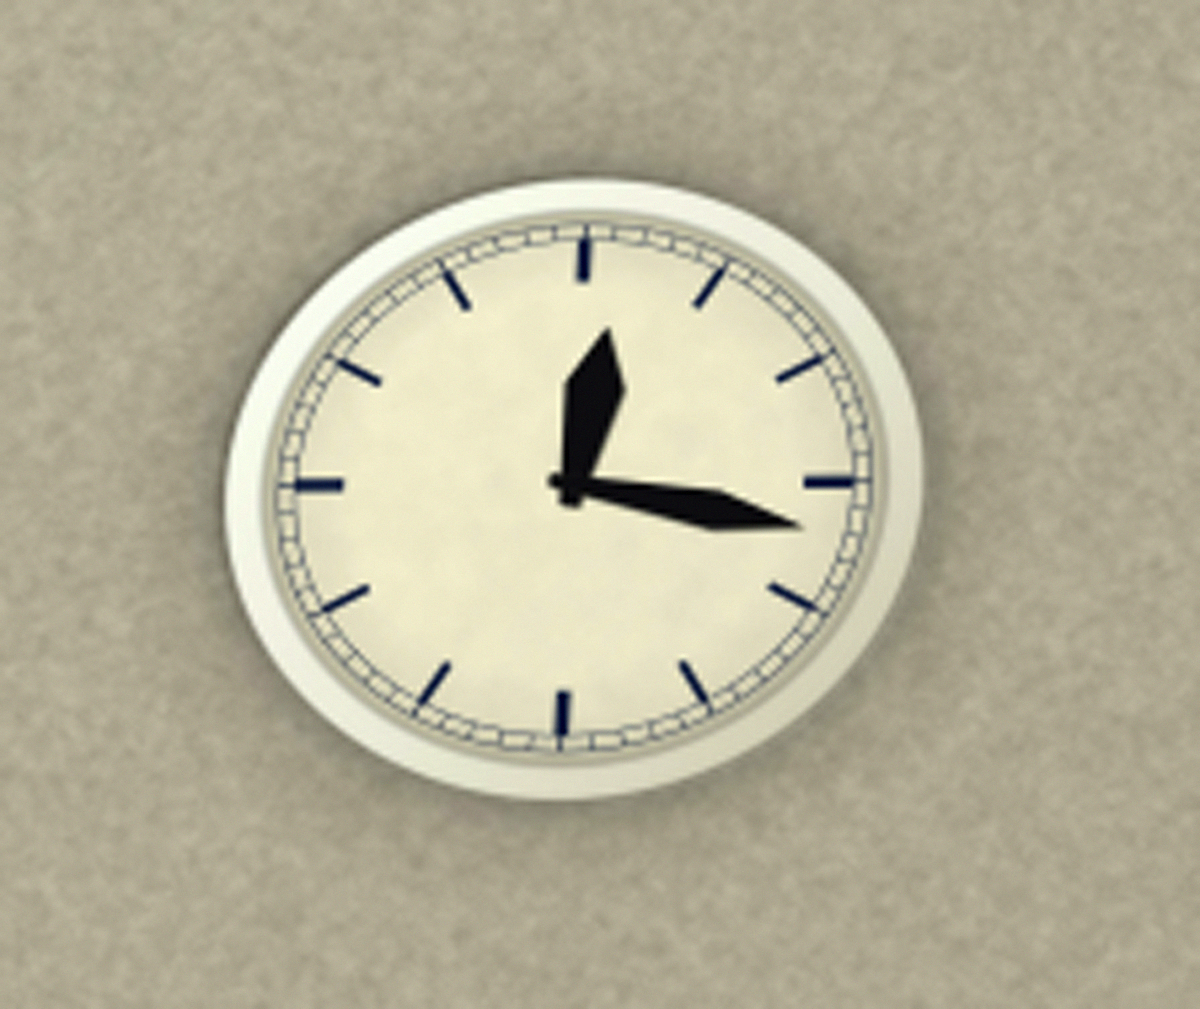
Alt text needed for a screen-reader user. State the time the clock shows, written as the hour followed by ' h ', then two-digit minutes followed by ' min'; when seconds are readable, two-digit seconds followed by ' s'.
12 h 17 min
